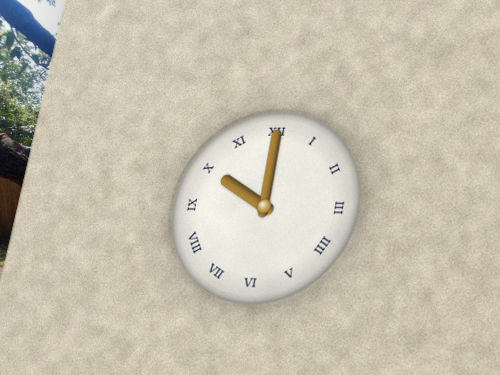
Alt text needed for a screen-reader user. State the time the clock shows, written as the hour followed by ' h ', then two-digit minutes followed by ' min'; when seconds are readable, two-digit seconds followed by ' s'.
10 h 00 min
